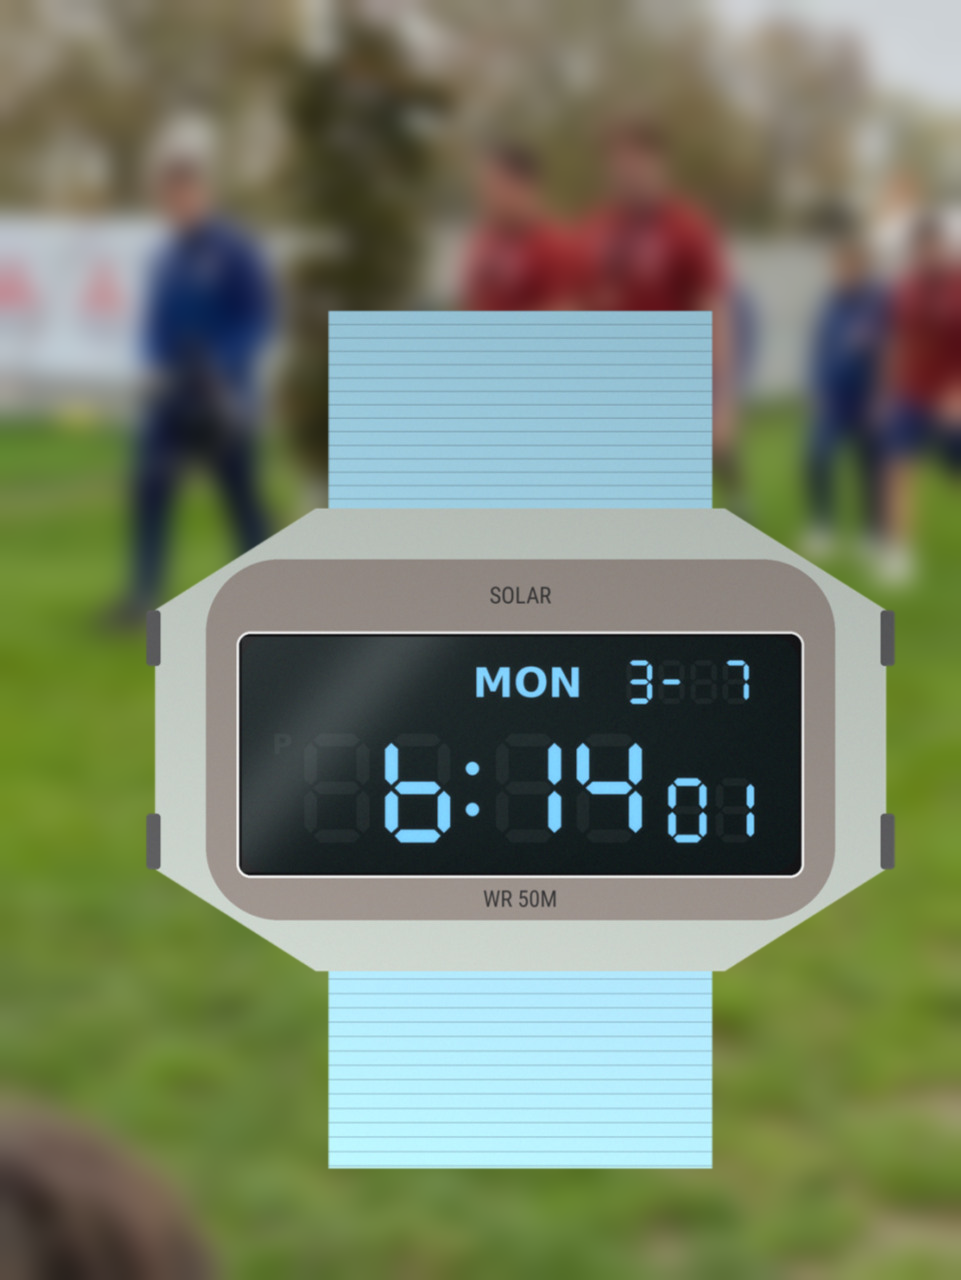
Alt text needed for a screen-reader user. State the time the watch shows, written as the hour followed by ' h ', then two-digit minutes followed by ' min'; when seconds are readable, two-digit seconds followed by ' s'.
6 h 14 min 01 s
